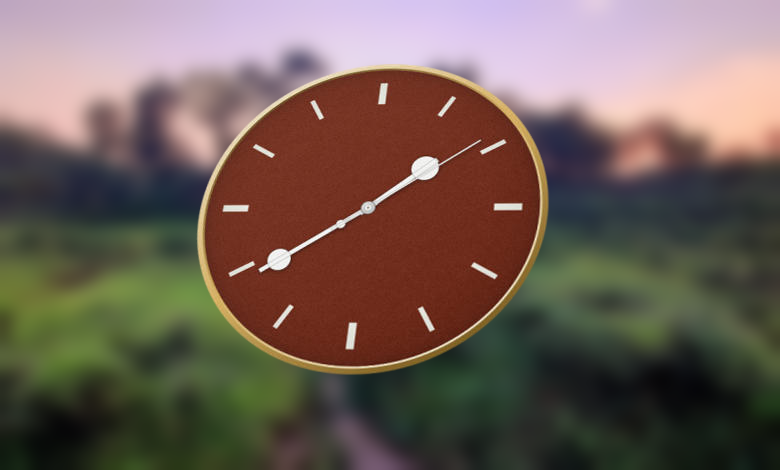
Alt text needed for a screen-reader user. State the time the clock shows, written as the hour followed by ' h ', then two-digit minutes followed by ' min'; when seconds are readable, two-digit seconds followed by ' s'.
1 h 39 min 09 s
